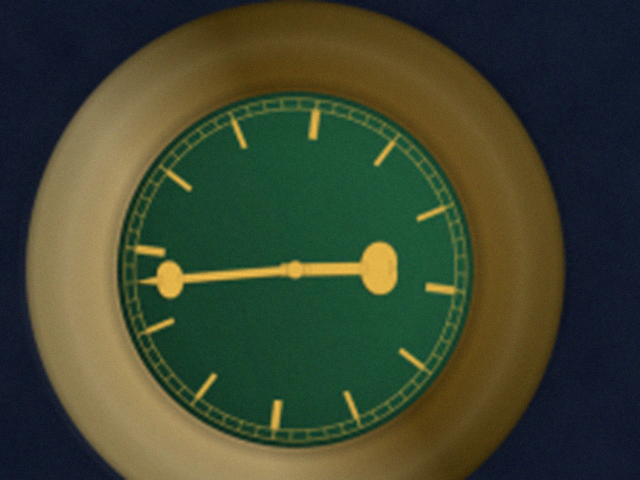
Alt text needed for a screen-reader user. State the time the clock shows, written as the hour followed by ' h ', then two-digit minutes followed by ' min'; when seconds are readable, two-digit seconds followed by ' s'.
2 h 43 min
